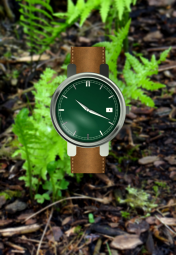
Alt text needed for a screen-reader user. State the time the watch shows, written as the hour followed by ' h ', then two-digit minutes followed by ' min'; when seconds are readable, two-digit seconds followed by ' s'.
10 h 19 min
